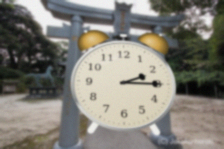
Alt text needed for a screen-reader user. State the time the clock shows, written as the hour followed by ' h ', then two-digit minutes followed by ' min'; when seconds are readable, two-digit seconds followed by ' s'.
2 h 15 min
